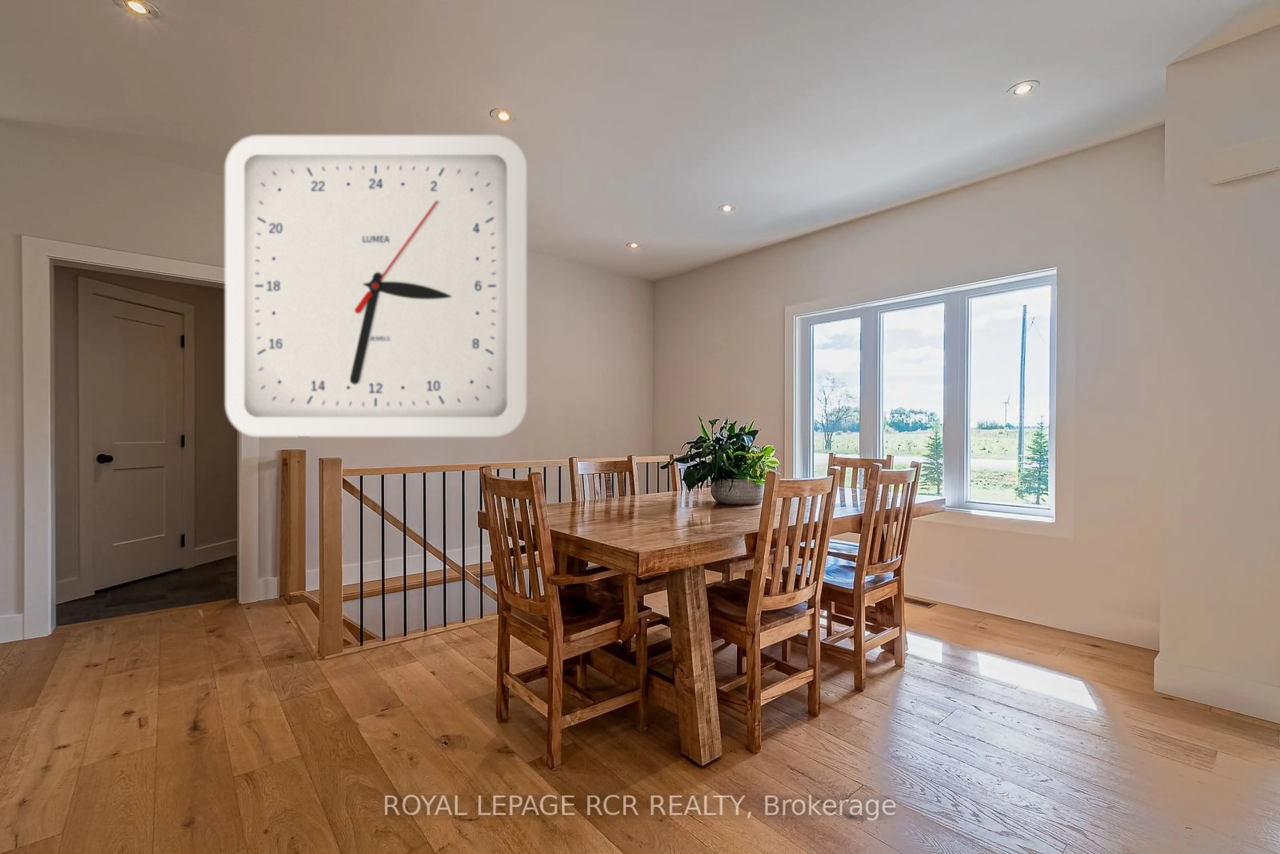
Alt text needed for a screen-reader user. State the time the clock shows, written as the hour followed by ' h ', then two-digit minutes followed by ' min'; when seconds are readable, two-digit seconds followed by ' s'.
6 h 32 min 06 s
